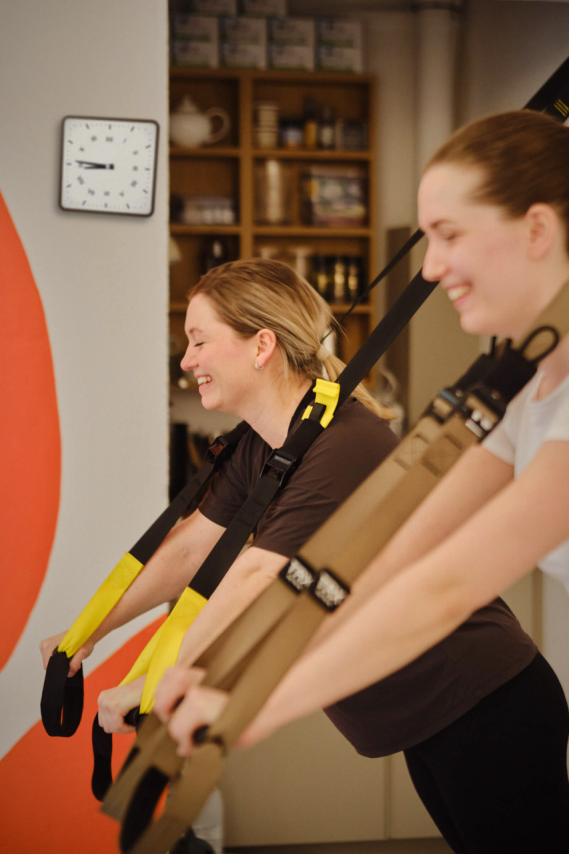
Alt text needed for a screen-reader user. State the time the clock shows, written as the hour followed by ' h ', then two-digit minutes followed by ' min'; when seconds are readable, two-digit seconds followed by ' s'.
8 h 46 min
